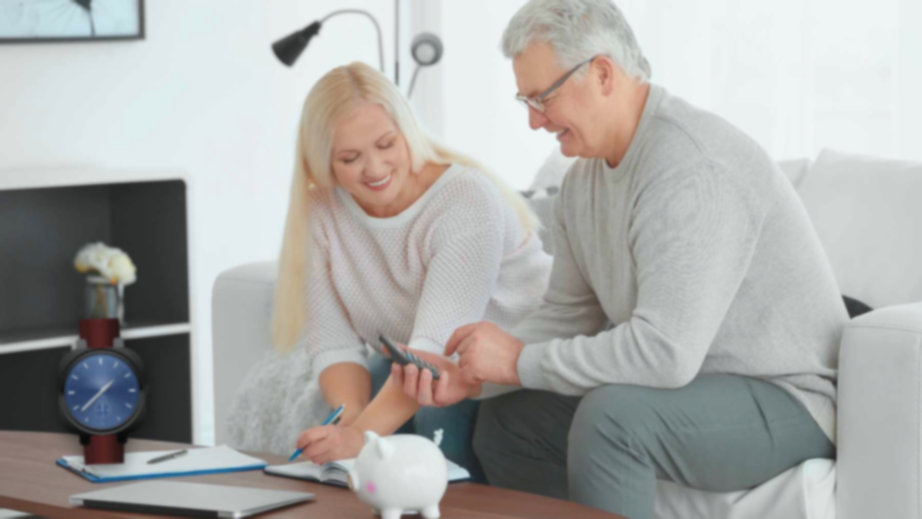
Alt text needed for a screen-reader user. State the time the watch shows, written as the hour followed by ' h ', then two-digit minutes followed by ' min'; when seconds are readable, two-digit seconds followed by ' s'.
1 h 38 min
